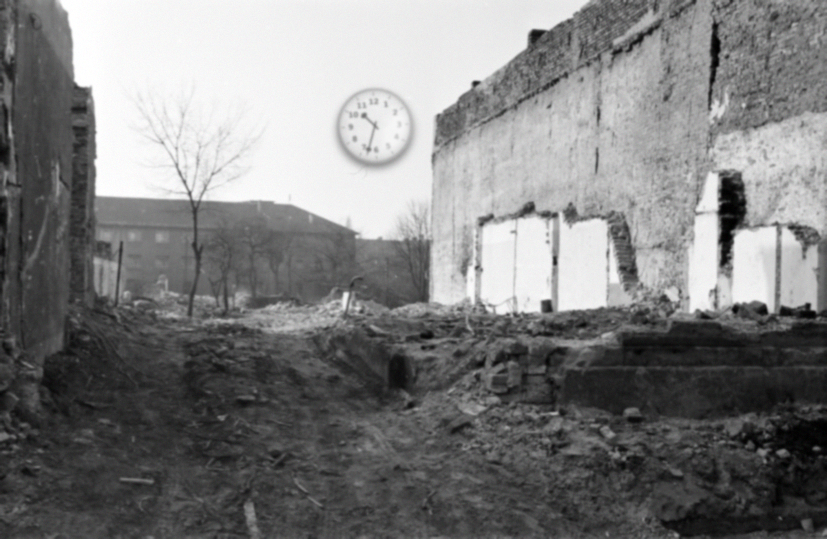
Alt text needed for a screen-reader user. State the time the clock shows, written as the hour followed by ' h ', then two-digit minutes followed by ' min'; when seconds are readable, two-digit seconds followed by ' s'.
10 h 33 min
